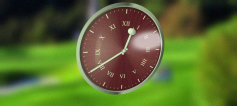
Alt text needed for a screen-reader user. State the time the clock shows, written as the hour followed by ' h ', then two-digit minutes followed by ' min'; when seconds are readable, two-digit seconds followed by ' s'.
12 h 40 min
